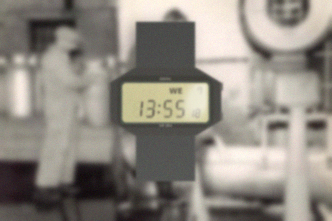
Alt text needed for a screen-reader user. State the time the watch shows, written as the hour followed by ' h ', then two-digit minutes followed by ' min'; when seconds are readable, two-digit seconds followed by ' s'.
13 h 55 min
